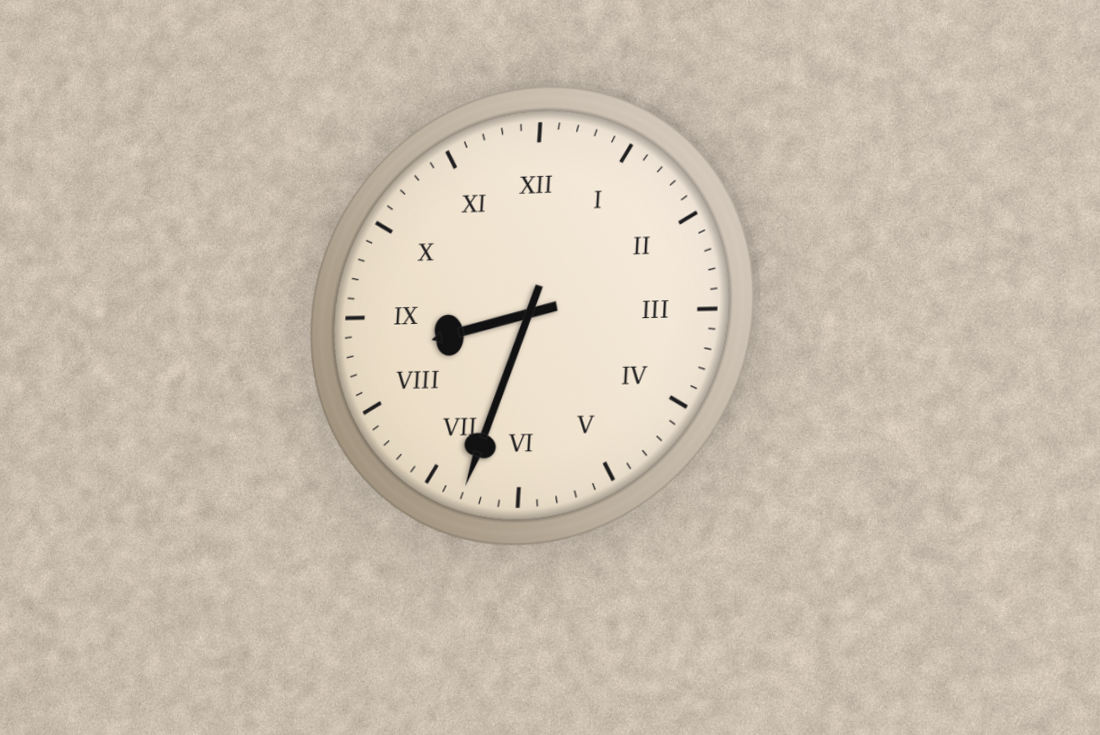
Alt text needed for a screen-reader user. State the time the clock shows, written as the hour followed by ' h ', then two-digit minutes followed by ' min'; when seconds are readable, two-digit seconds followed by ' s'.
8 h 33 min
